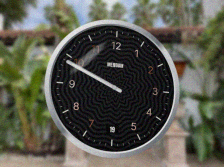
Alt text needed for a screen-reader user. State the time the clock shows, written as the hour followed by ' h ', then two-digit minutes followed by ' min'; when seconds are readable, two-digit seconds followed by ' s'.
9 h 49 min
